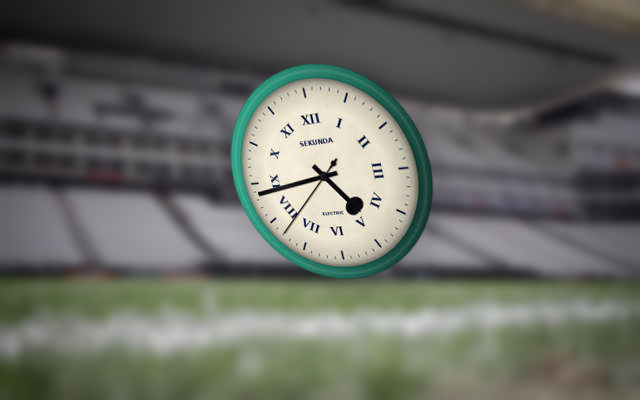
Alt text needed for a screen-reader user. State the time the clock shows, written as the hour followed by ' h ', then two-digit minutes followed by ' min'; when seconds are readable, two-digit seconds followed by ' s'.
4 h 43 min 38 s
